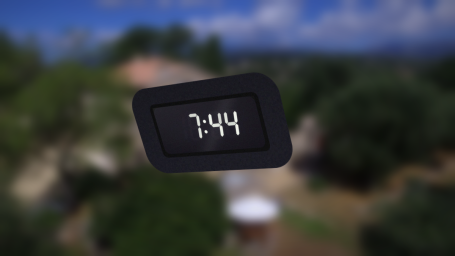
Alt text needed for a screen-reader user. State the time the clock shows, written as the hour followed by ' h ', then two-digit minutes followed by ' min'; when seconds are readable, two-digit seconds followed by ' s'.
7 h 44 min
